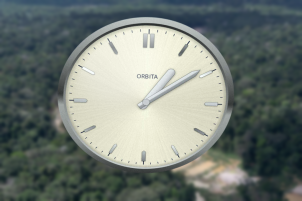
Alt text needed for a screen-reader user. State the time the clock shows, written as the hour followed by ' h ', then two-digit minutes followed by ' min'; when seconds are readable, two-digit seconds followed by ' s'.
1 h 09 min
